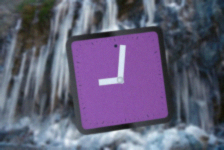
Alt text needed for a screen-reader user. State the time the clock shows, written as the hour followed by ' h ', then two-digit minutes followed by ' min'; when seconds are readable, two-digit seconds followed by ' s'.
9 h 02 min
